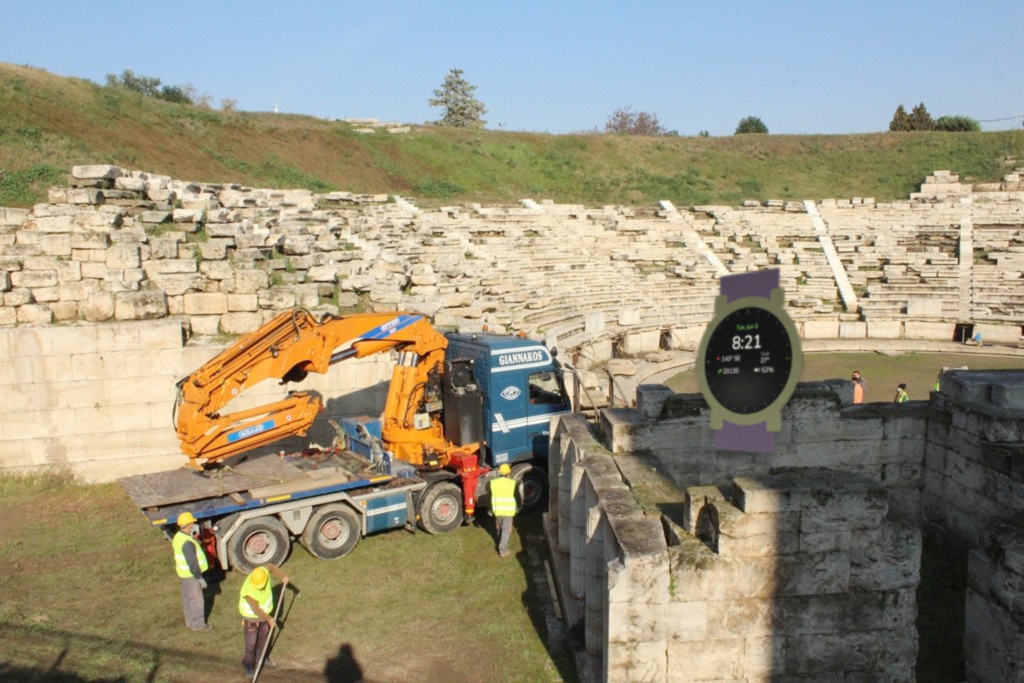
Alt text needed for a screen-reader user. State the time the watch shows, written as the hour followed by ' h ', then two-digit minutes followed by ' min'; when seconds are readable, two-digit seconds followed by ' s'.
8 h 21 min
